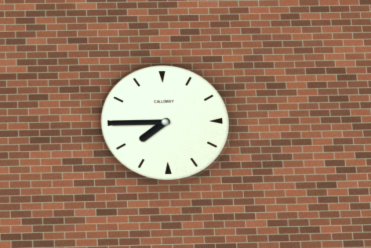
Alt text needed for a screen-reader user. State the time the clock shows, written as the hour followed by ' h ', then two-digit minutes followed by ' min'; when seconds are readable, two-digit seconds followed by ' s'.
7 h 45 min
